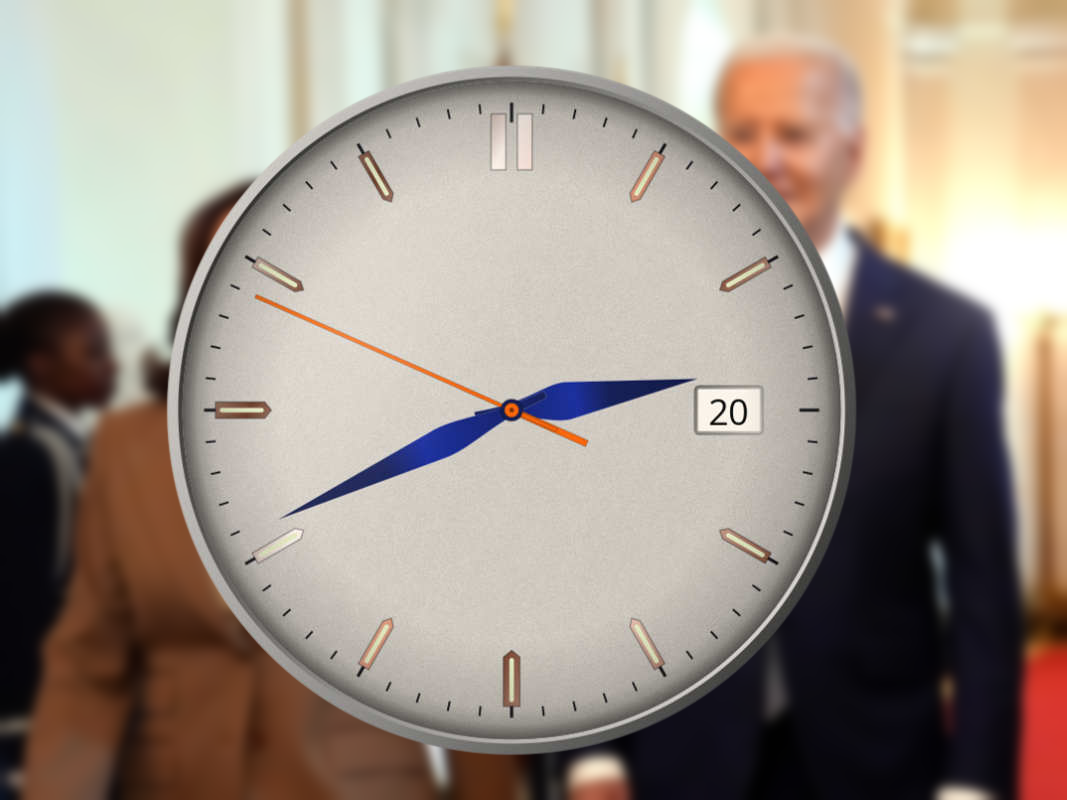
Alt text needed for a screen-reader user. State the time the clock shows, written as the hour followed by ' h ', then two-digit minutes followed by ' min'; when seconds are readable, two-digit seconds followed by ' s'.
2 h 40 min 49 s
